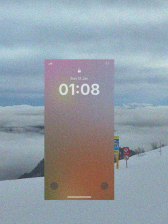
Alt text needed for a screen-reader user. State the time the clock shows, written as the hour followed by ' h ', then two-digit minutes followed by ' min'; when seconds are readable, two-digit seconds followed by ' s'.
1 h 08 min
